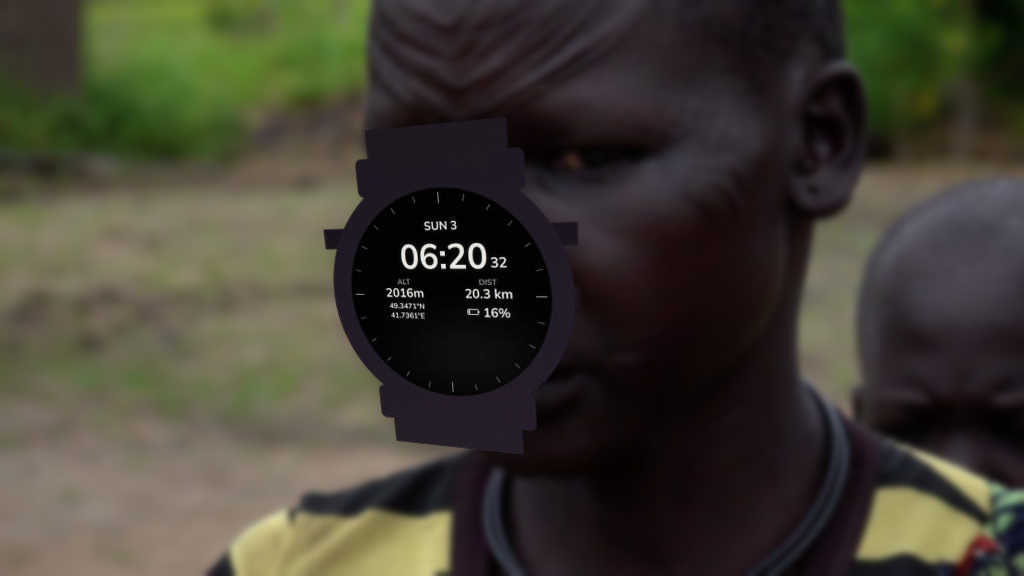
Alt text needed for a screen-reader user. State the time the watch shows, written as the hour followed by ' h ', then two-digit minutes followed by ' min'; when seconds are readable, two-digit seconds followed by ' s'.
6 h 20 min 32 s
